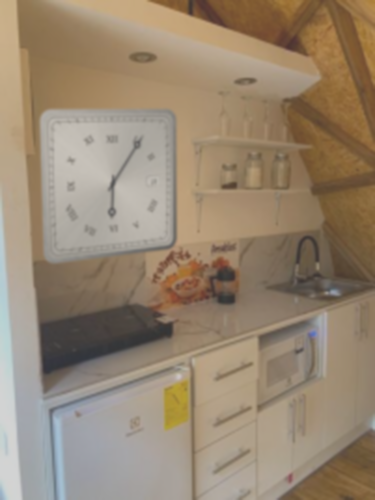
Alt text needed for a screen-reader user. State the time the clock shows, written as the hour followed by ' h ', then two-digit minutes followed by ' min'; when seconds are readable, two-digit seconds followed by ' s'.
6 h 06 min
